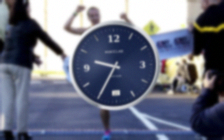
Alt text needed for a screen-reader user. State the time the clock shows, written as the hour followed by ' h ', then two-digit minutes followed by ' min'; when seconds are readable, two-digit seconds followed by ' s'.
9 h 35 min
